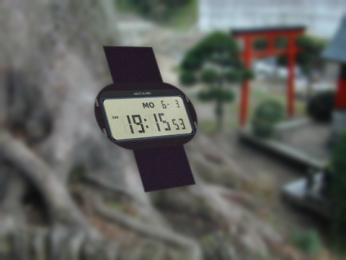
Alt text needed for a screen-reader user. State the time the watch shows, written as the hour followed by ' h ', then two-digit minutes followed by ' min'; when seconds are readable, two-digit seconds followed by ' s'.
19 h 15 min 53 s
